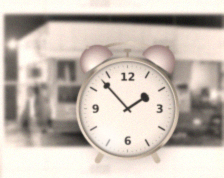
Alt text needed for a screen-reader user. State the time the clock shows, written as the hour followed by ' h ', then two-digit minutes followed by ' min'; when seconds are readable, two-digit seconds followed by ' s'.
1 h 53 min
